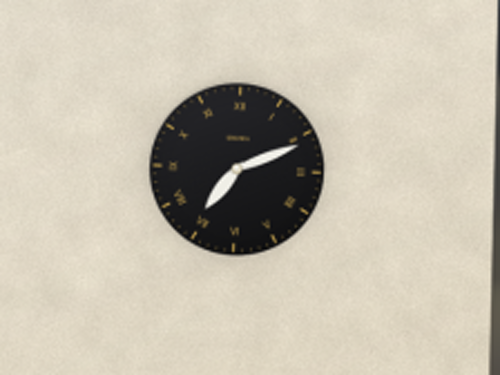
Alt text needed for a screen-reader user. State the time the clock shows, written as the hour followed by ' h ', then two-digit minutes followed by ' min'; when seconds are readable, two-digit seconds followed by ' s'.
7 h 11 min
